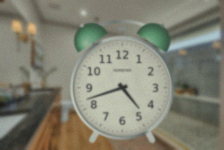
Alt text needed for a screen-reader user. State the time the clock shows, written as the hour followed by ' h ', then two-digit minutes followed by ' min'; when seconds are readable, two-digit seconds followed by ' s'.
4 h 42 min
